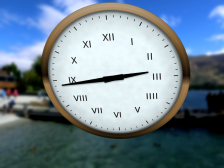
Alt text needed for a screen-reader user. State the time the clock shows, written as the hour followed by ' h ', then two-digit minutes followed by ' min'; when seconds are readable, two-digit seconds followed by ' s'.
2 h 44 min
